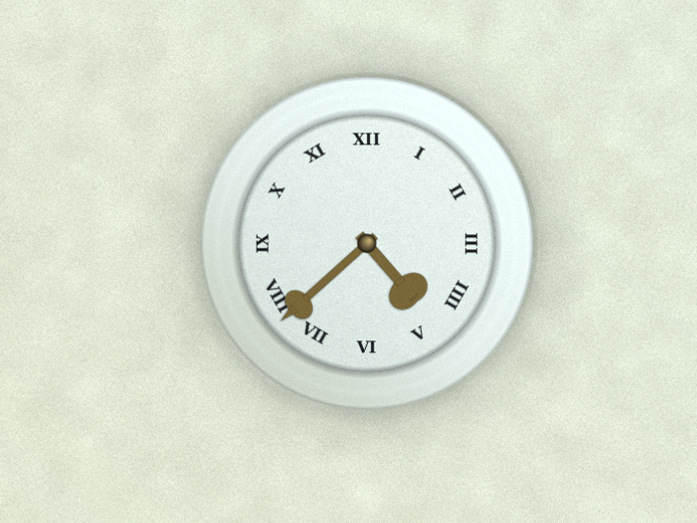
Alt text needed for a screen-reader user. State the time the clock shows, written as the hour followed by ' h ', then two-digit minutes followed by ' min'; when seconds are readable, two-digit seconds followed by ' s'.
4 h 38 min
